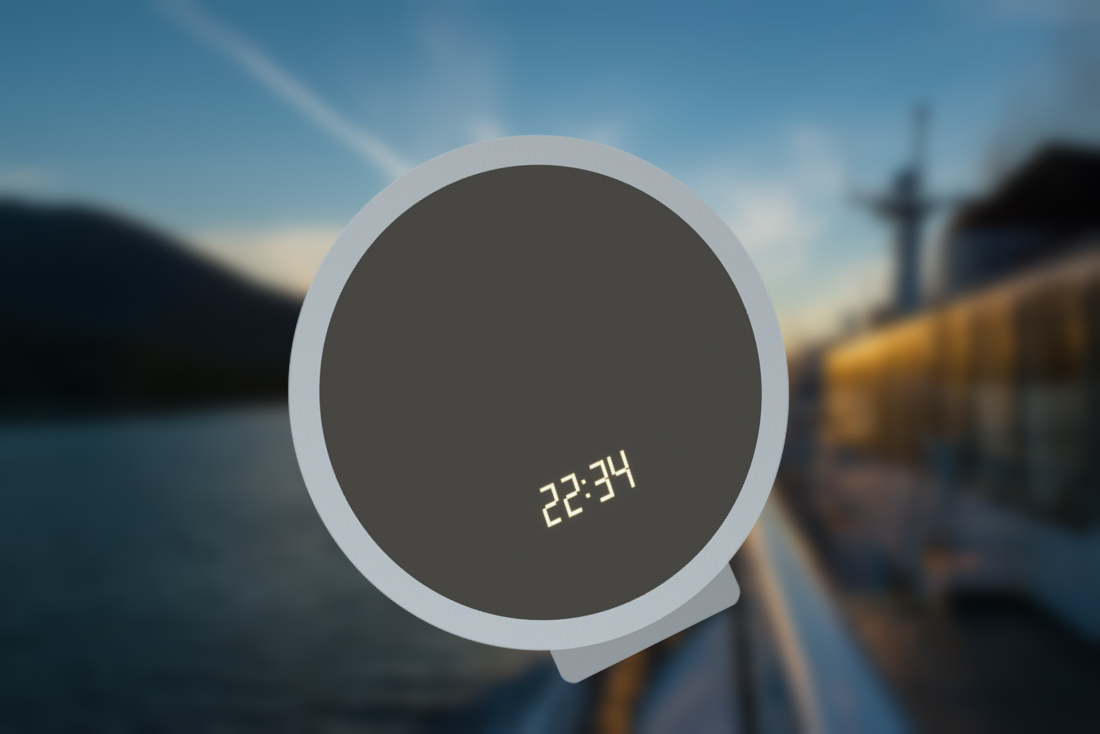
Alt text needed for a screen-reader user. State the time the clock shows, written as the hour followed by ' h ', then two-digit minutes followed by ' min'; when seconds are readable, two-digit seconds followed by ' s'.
22 h 34 min
